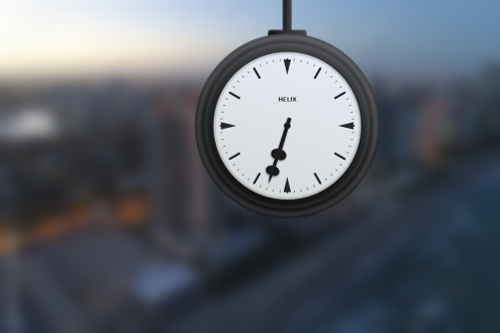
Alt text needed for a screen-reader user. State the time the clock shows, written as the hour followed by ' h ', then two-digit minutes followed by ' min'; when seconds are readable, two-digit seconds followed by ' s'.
6 h 33 min
